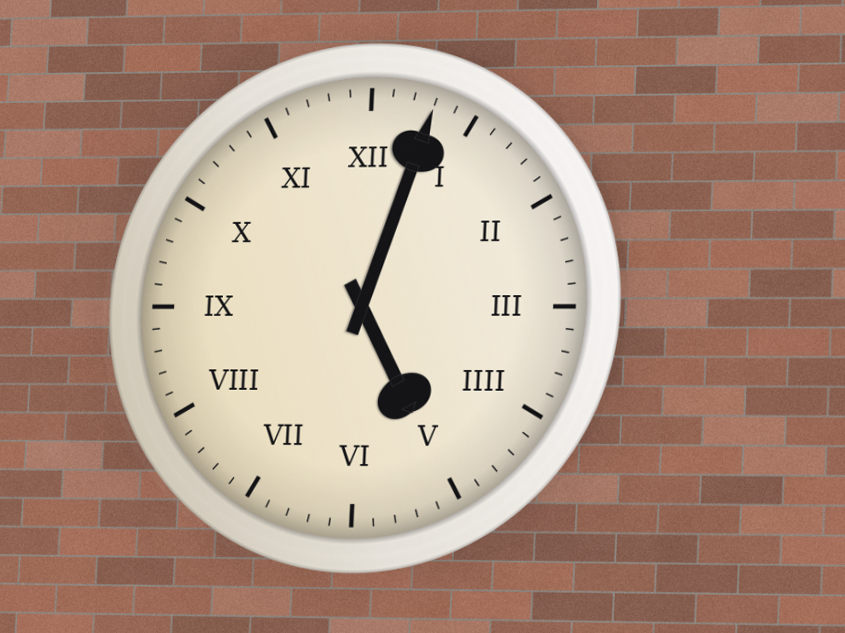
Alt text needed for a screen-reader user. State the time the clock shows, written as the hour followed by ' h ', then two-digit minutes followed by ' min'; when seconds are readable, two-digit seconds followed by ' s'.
5 h 03 min
